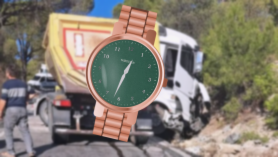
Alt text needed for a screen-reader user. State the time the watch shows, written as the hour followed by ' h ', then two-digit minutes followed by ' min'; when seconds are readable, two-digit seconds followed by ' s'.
12 h 32 min
